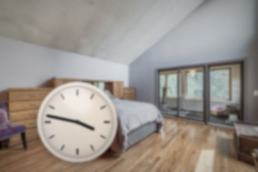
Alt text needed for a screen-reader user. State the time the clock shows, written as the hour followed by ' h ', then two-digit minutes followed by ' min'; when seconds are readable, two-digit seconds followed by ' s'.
3 h 47 min
